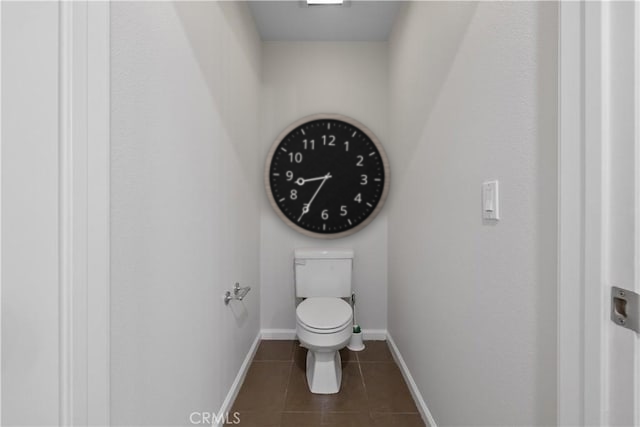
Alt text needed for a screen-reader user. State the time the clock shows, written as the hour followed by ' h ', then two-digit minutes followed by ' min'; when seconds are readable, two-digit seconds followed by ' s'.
8 h 35 min
